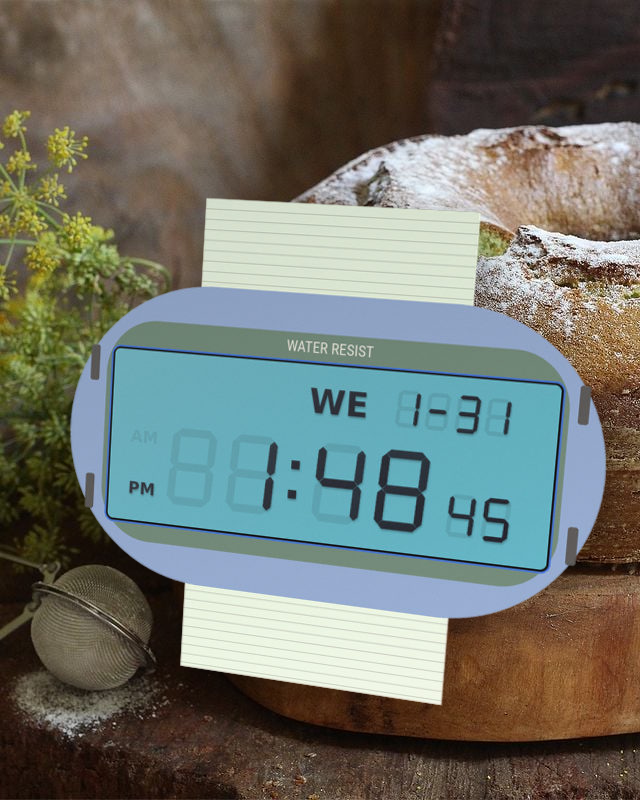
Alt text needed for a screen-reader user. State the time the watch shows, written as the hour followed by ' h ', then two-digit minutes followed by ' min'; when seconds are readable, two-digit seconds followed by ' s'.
1 h 48 min 45 s
